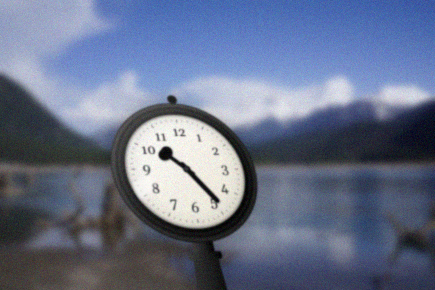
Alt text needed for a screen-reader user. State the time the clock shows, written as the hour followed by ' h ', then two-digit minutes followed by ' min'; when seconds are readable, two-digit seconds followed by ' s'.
10 h 24 min
